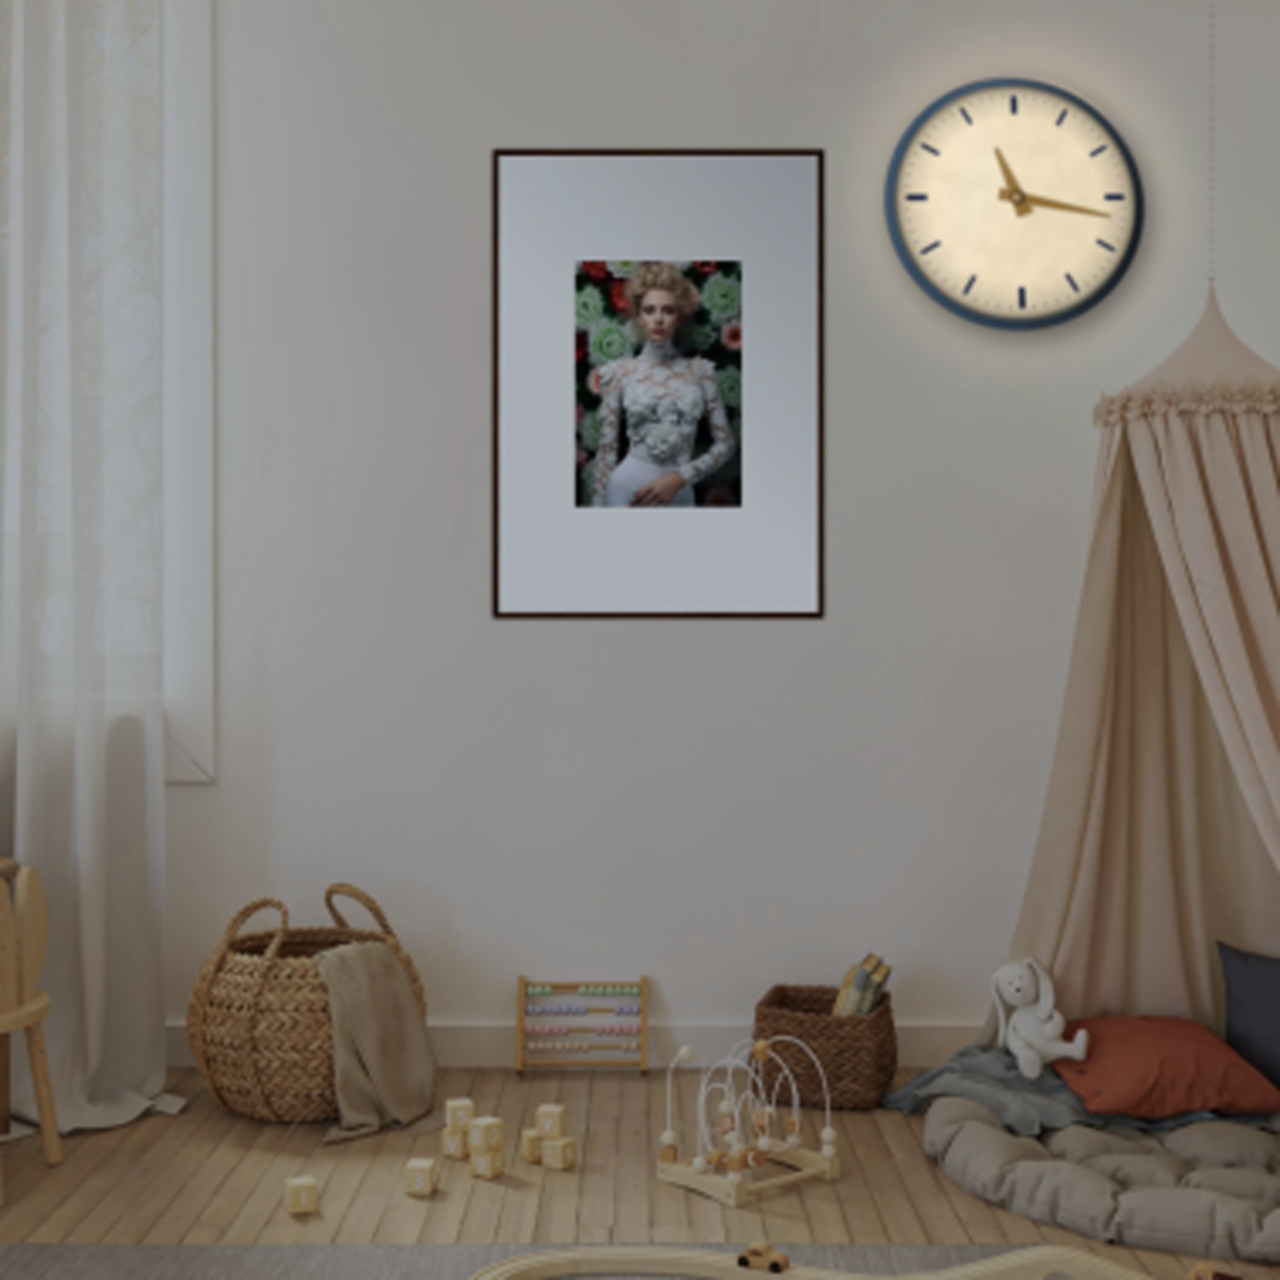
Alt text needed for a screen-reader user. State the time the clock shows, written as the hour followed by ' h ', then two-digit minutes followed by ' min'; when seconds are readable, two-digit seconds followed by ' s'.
11 h 17 min
